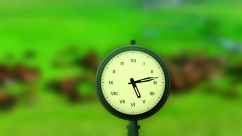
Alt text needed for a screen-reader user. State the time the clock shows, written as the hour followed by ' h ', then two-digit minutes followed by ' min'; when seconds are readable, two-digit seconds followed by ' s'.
5 h 13 min
